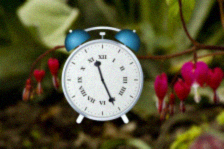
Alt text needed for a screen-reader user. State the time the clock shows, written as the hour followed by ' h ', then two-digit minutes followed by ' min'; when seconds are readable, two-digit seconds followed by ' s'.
11 h 26 min
